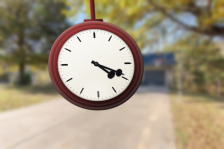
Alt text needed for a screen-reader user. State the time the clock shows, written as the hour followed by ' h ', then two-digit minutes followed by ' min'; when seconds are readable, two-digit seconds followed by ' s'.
4 h 19 min
